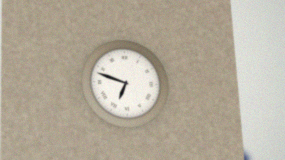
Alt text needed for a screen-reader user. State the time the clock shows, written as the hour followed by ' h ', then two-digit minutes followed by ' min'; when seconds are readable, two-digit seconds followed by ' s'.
6 h 48 min
